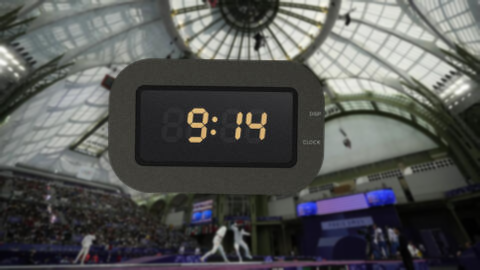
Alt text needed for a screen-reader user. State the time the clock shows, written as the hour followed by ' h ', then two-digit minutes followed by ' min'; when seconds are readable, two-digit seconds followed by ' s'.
9 h 14 min
